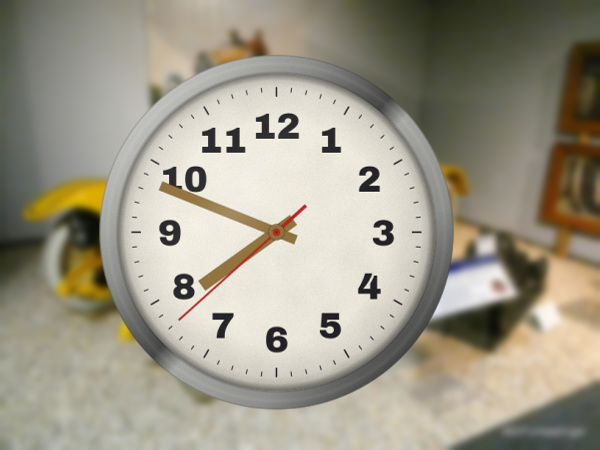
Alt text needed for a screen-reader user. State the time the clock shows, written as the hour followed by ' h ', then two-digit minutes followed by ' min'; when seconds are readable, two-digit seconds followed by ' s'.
7 h 48 min 38 s
